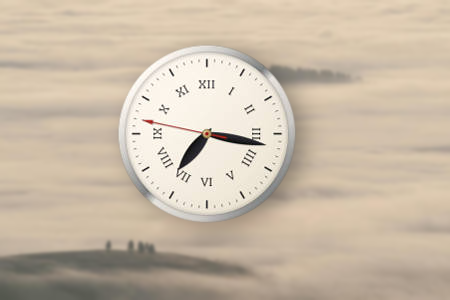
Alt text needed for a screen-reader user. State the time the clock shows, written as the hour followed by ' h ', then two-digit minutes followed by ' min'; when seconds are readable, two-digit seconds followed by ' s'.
7 h 16 min 47 s
